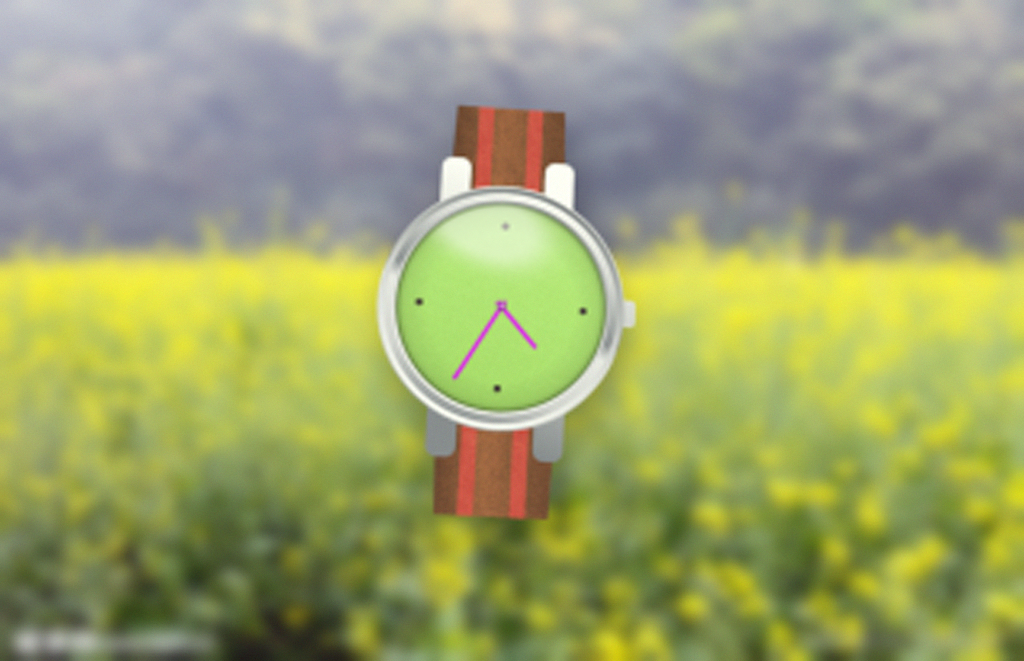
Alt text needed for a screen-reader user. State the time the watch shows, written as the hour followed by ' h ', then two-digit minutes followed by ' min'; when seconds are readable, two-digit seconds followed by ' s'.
4 h 35 min
